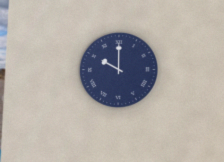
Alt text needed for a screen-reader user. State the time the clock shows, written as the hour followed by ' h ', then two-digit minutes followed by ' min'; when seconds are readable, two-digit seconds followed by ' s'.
10 h 00 min
